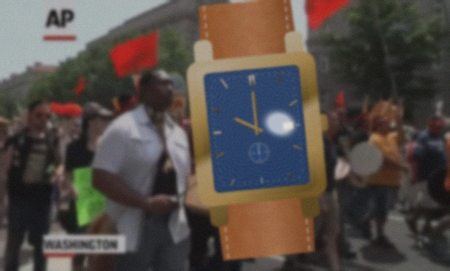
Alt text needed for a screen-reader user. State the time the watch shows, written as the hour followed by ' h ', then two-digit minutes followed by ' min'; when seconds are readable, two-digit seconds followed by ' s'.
10 h 00 min
